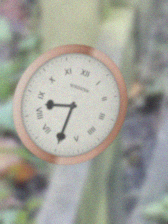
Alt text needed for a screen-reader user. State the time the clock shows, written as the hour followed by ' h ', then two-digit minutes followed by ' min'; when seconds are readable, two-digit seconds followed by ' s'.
8 h 30 min
